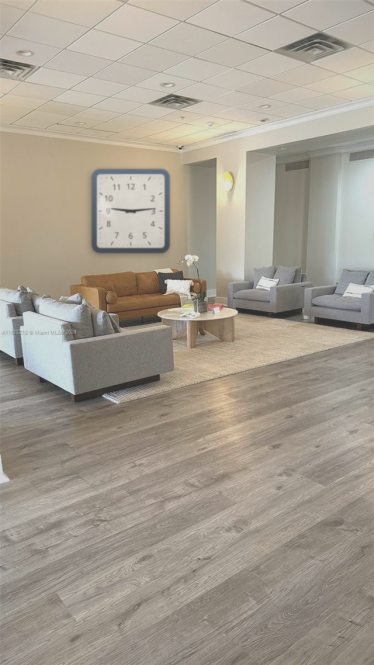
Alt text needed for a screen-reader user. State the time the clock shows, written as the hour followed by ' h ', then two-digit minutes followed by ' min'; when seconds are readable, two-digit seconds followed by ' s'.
9 h 14 min
